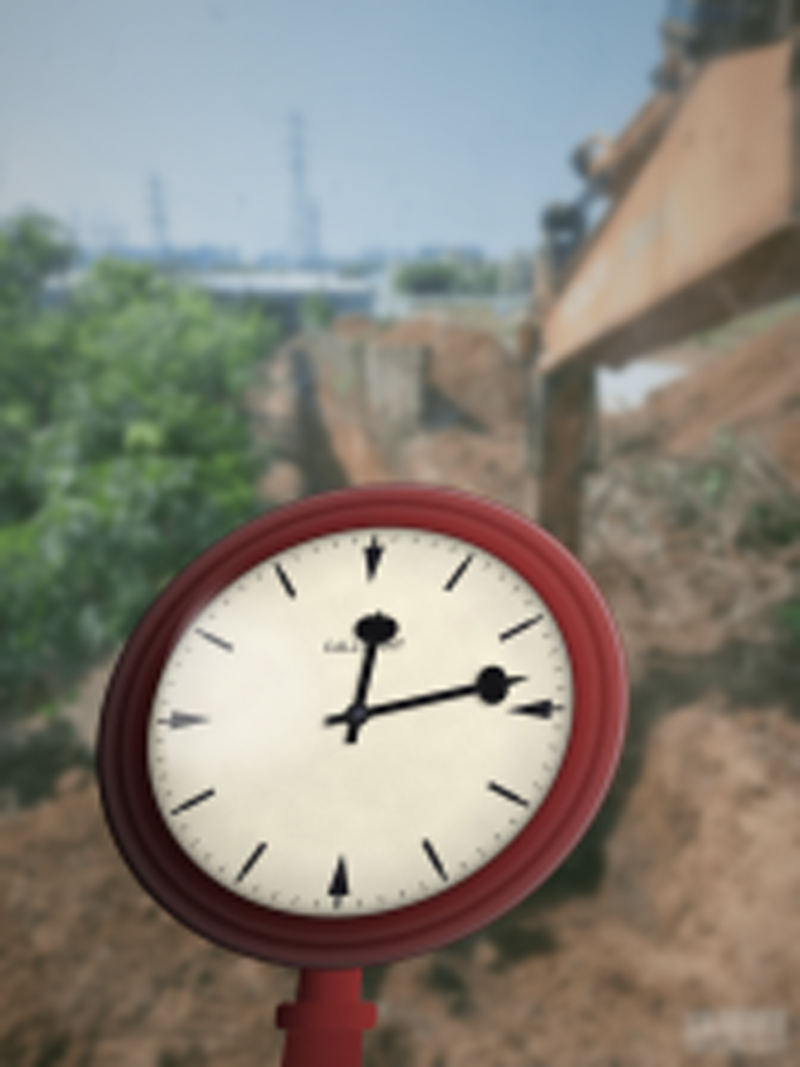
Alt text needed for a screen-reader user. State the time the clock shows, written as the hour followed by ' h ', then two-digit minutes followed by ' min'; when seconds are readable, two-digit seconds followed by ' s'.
12 h 13 min
